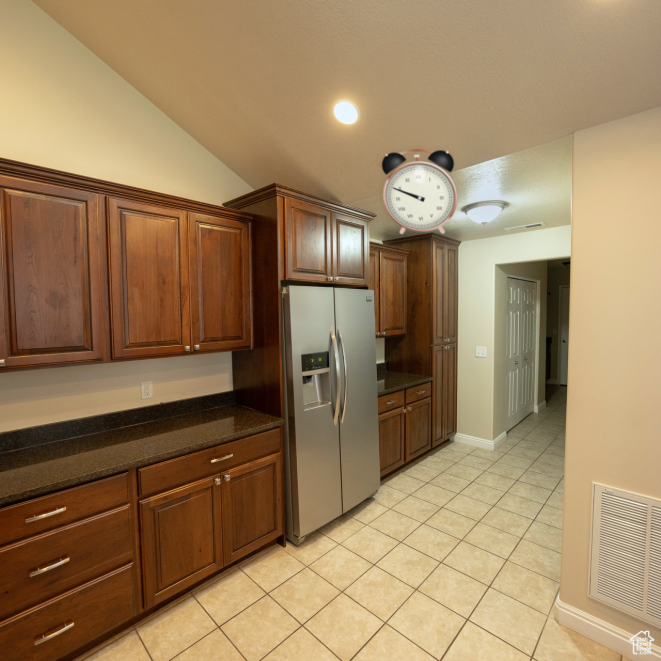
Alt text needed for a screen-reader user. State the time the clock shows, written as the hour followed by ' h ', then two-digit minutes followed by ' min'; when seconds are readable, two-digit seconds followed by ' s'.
9 h 49 min
